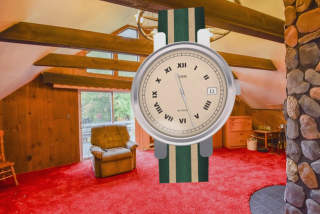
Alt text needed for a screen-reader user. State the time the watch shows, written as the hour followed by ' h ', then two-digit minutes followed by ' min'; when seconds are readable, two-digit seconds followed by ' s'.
11 h 27 min
